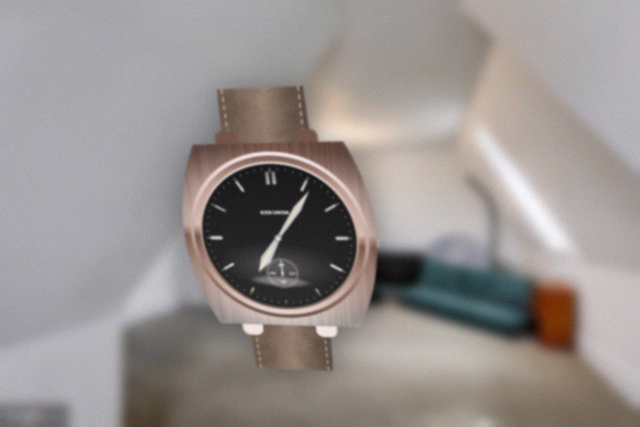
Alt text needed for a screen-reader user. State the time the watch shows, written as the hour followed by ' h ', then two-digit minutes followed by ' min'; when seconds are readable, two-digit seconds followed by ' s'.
7 h 06 min
